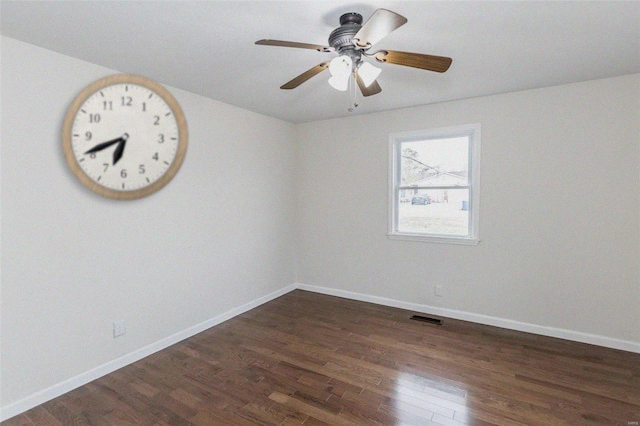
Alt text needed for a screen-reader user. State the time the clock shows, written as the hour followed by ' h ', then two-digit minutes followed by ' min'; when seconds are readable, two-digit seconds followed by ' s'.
6 h 41 min
